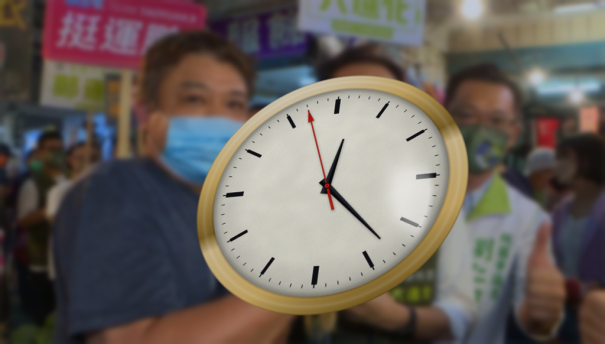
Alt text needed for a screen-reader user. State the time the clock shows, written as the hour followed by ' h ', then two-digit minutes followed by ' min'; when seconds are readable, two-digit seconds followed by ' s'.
12 h 22 min 57 s
